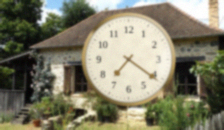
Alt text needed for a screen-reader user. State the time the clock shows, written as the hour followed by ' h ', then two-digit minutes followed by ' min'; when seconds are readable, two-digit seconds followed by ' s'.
7 h 21 min
